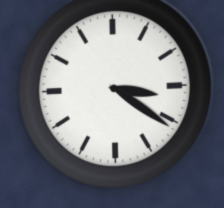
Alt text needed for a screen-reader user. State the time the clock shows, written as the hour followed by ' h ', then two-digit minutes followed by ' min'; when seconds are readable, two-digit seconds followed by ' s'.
3 h 21 min
